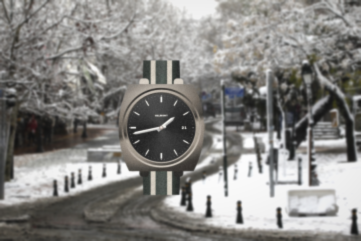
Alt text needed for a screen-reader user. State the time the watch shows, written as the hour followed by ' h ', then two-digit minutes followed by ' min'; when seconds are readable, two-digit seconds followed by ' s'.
1 h 43 min
